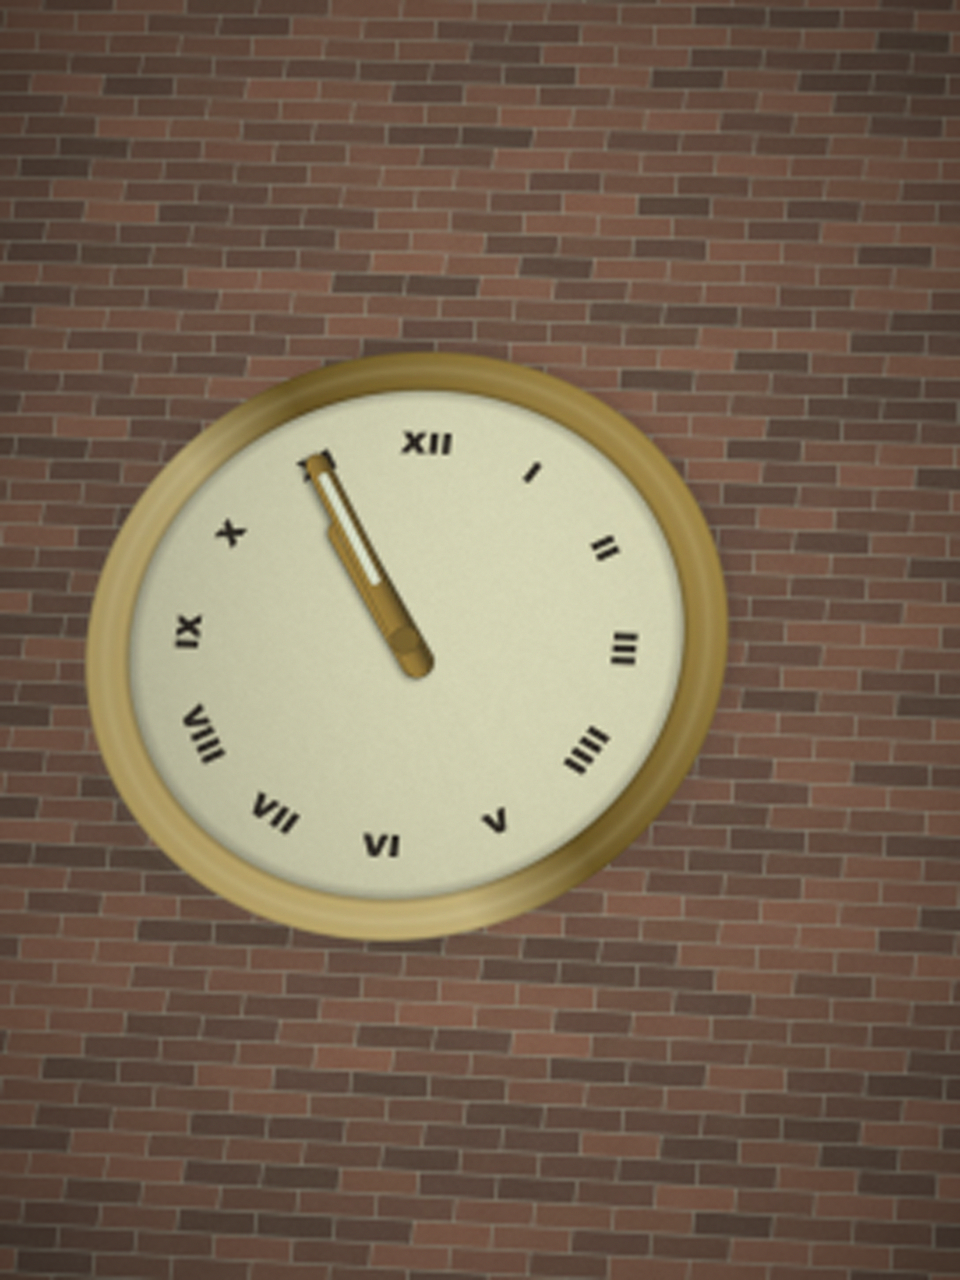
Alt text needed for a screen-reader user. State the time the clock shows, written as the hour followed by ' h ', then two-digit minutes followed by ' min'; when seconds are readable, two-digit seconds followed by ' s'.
10 h 55 min
